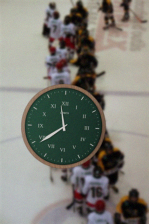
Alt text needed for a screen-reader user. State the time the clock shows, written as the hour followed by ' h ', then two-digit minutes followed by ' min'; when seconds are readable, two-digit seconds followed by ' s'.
11 h 39 min
